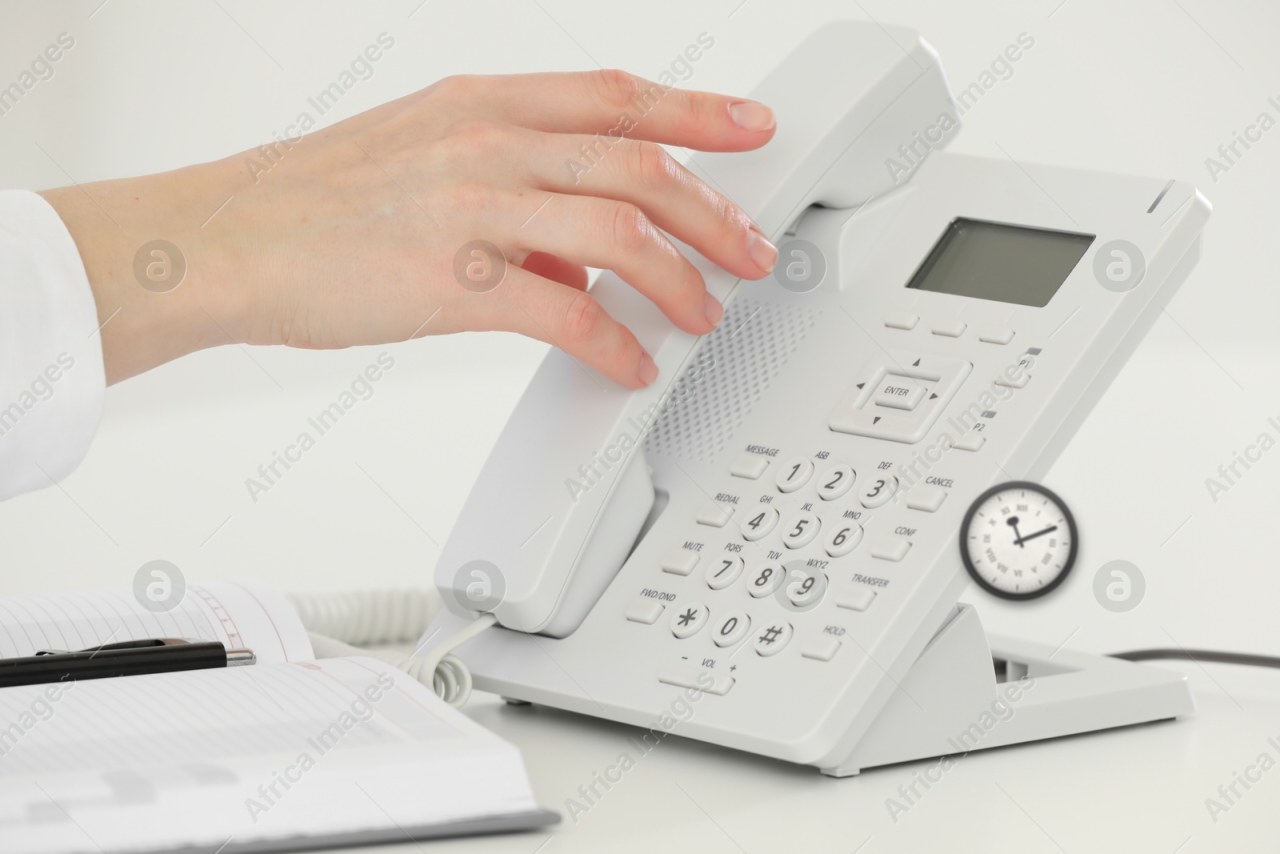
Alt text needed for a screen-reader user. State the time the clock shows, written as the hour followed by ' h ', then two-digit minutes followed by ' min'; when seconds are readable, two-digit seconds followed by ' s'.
11 h 11 min
